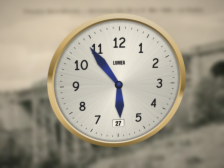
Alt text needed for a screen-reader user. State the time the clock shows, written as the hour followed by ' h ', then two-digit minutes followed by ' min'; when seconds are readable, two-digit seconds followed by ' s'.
5 h 54 min
